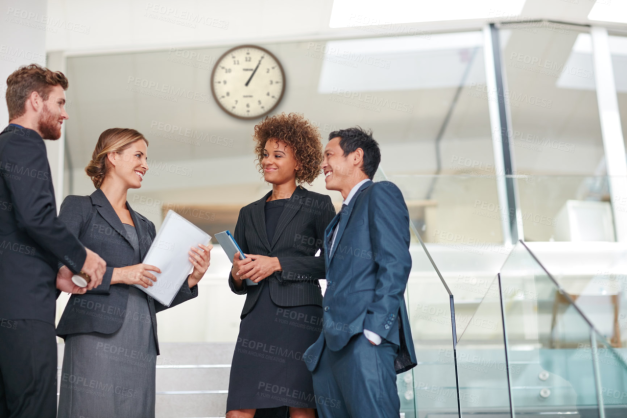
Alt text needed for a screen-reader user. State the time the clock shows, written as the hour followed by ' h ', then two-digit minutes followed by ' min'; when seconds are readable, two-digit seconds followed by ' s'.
1 h 05 min
